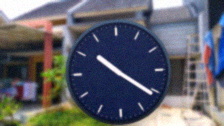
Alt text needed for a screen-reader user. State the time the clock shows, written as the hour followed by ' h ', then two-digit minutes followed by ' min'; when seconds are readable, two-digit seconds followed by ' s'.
10 h 21 min
